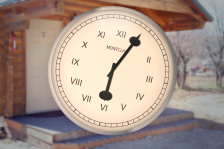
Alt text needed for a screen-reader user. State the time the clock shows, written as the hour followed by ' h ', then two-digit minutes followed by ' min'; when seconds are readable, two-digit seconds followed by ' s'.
6 h 04 min
